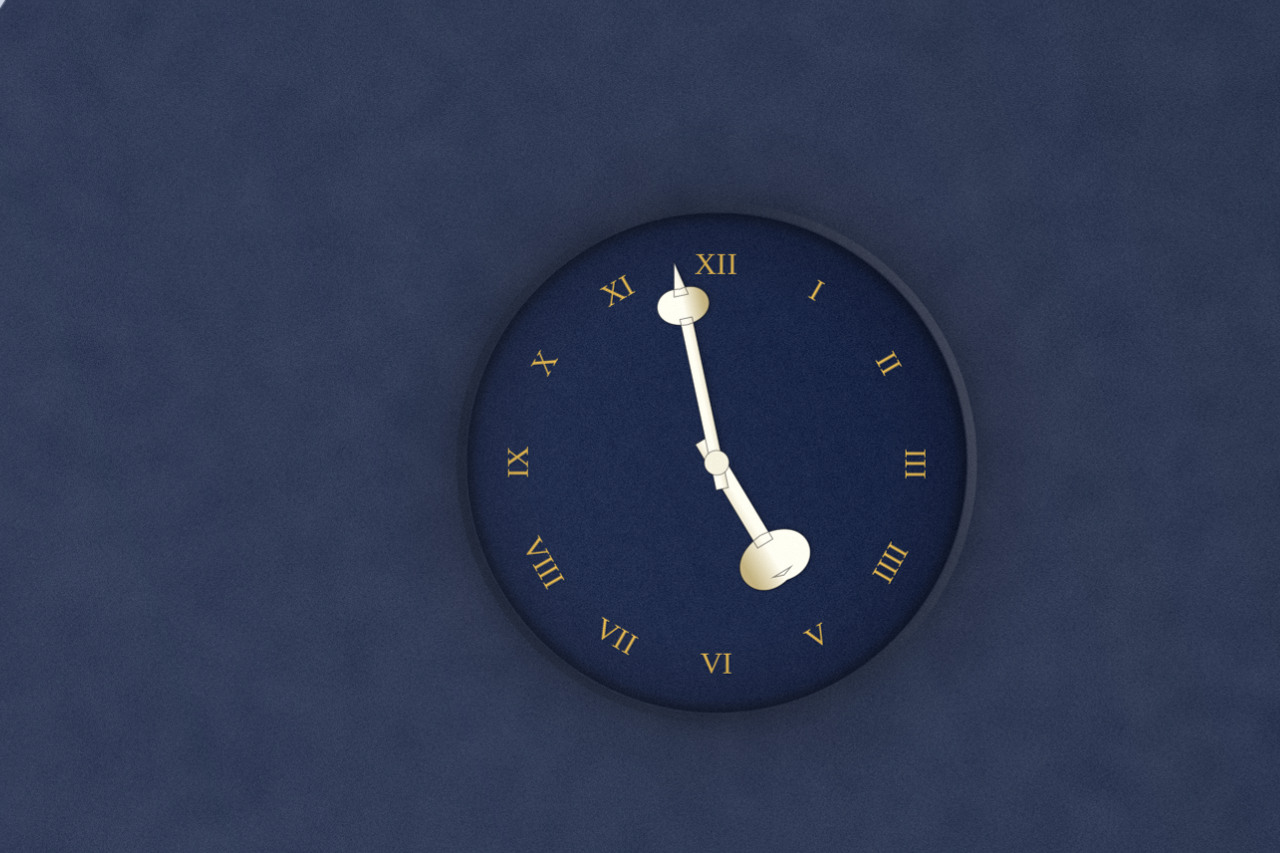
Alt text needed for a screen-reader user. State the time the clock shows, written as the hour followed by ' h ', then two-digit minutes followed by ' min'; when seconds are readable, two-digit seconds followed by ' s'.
4 h 58 min
